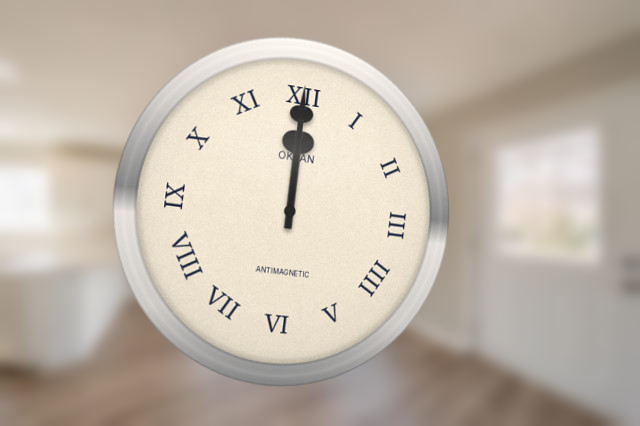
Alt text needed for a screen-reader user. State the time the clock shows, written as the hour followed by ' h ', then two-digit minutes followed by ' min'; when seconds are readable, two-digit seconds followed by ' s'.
12 h 00 min
